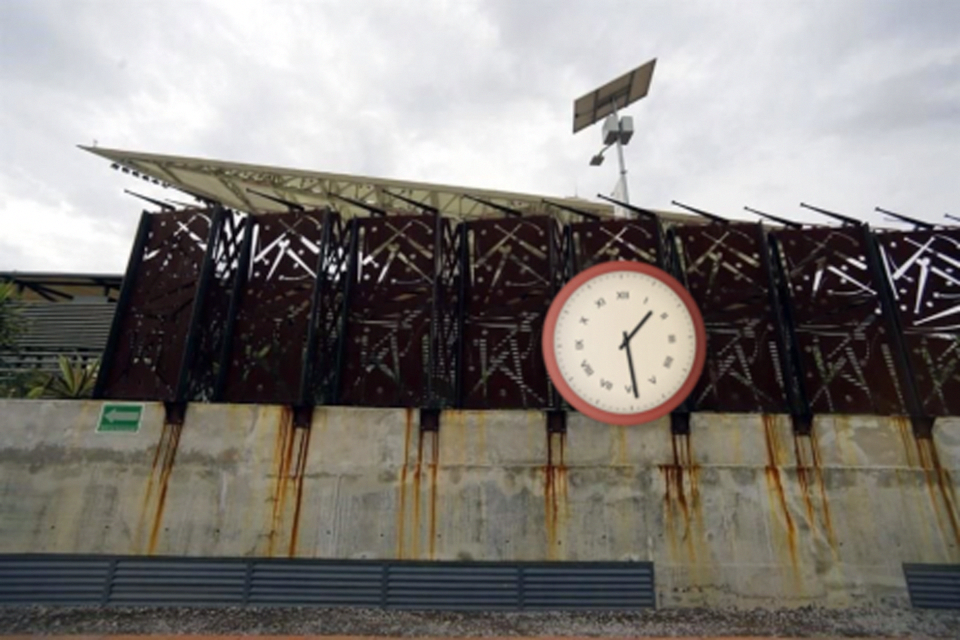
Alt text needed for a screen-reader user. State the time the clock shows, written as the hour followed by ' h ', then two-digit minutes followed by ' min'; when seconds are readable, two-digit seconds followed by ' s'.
1 h 29 min
